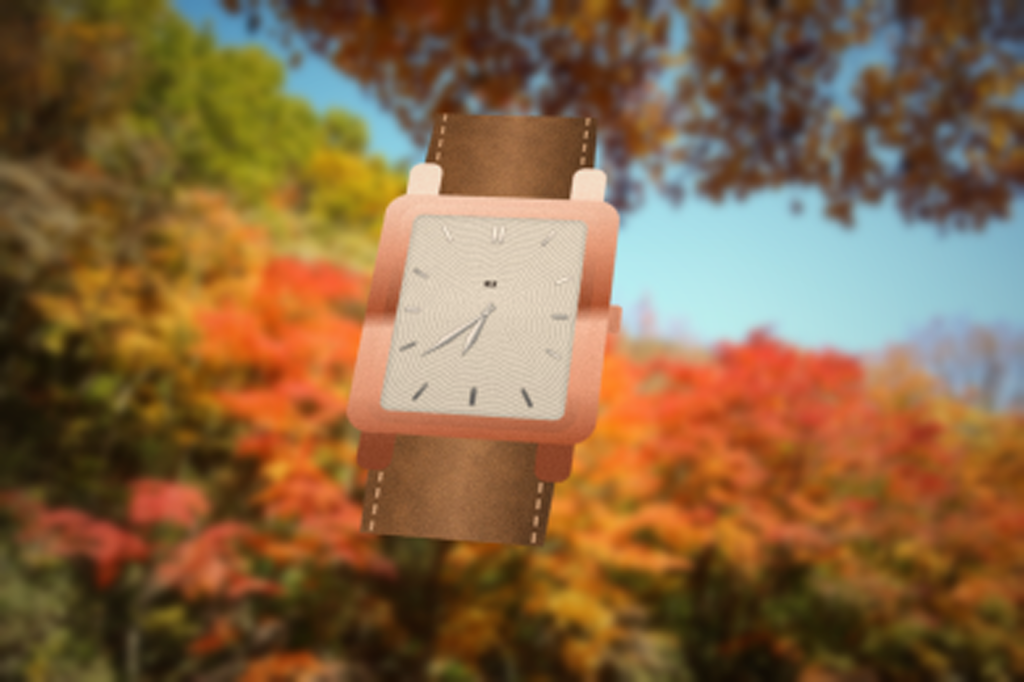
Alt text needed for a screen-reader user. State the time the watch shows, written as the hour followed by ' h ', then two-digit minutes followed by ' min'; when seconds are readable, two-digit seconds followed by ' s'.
6 h 38 min
